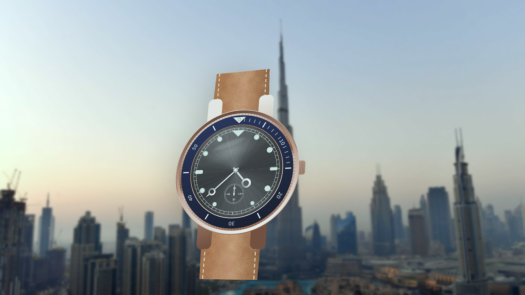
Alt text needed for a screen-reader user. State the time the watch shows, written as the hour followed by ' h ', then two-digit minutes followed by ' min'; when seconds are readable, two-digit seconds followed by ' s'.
4 h 38 min
